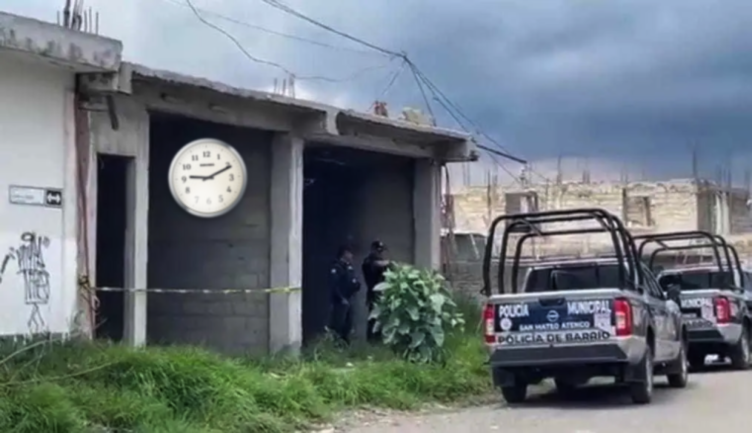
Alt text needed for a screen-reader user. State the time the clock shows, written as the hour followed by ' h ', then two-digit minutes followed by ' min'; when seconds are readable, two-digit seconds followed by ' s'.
9 h 11 min
